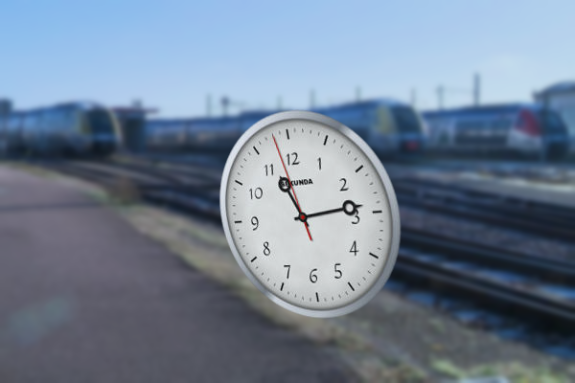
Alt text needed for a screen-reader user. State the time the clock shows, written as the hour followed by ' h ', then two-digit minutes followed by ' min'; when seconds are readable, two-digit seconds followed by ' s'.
11 h 13 min 58 s
